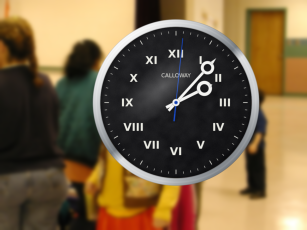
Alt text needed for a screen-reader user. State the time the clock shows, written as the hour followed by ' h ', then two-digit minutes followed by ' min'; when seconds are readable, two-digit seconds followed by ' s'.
2 h 07 min 01 s
